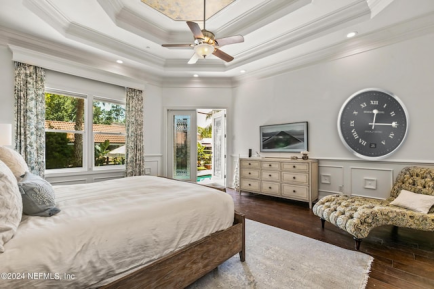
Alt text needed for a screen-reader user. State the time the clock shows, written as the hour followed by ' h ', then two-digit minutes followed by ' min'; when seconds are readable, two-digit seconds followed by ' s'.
12 h 15 min
